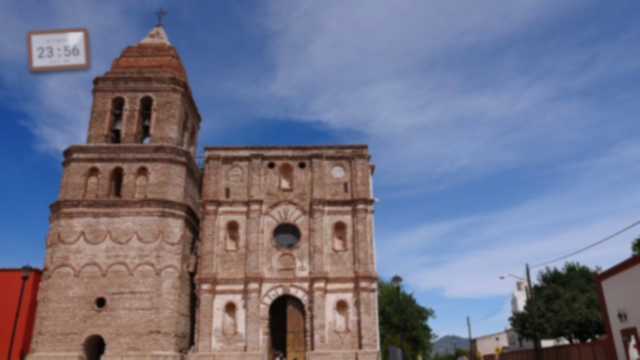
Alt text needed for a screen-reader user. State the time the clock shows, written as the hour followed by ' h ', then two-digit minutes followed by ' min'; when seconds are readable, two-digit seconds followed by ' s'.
23 h 56 min
